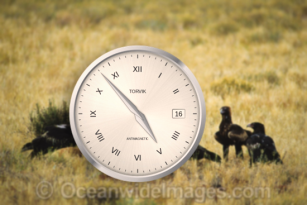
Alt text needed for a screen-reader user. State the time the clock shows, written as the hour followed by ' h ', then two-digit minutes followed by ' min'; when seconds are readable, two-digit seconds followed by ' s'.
4 h 53 min
